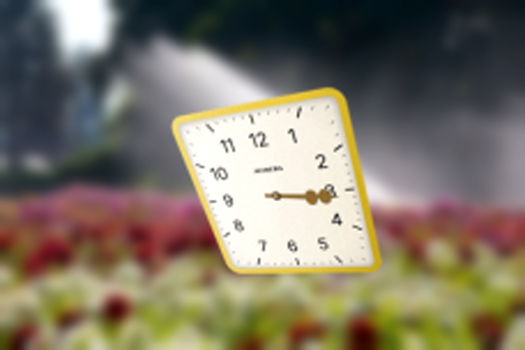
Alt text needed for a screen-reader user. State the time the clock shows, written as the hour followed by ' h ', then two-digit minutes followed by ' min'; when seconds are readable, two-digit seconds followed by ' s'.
3 h 16 min
